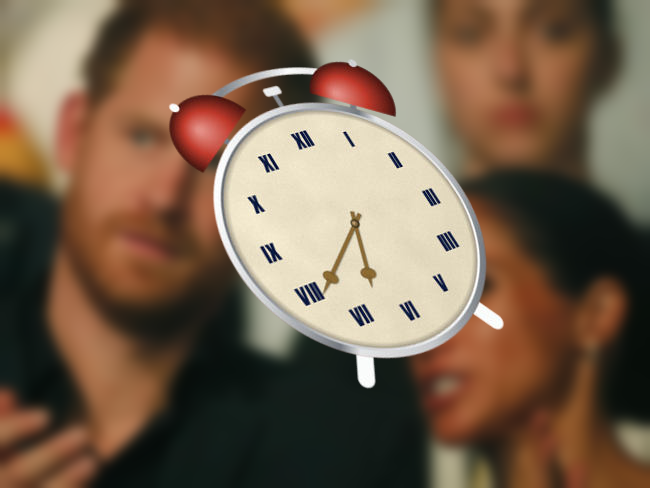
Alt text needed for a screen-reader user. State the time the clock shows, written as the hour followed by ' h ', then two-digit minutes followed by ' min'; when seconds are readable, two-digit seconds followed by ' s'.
6 h 39 min
